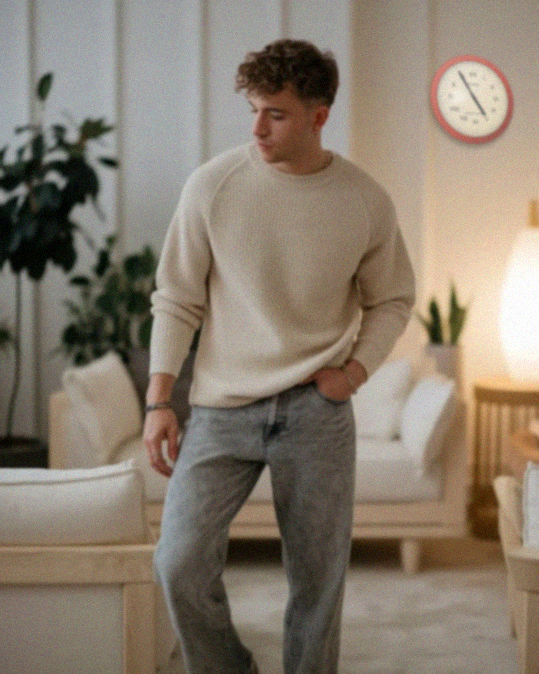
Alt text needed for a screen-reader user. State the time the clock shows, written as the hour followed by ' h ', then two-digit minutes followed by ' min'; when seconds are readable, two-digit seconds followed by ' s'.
4 h 55 min
